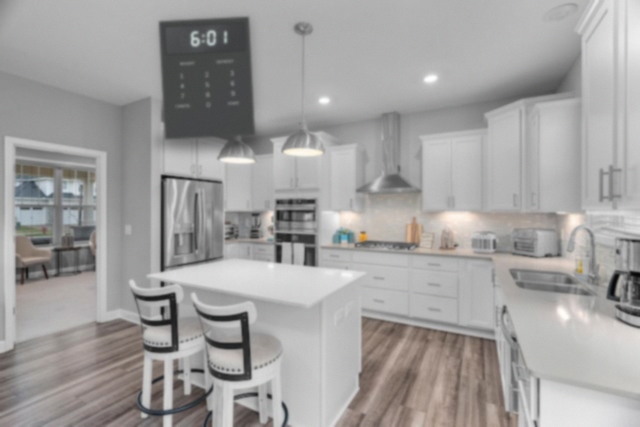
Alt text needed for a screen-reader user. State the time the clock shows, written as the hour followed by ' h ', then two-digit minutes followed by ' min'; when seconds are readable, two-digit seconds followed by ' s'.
6 h 01 min
